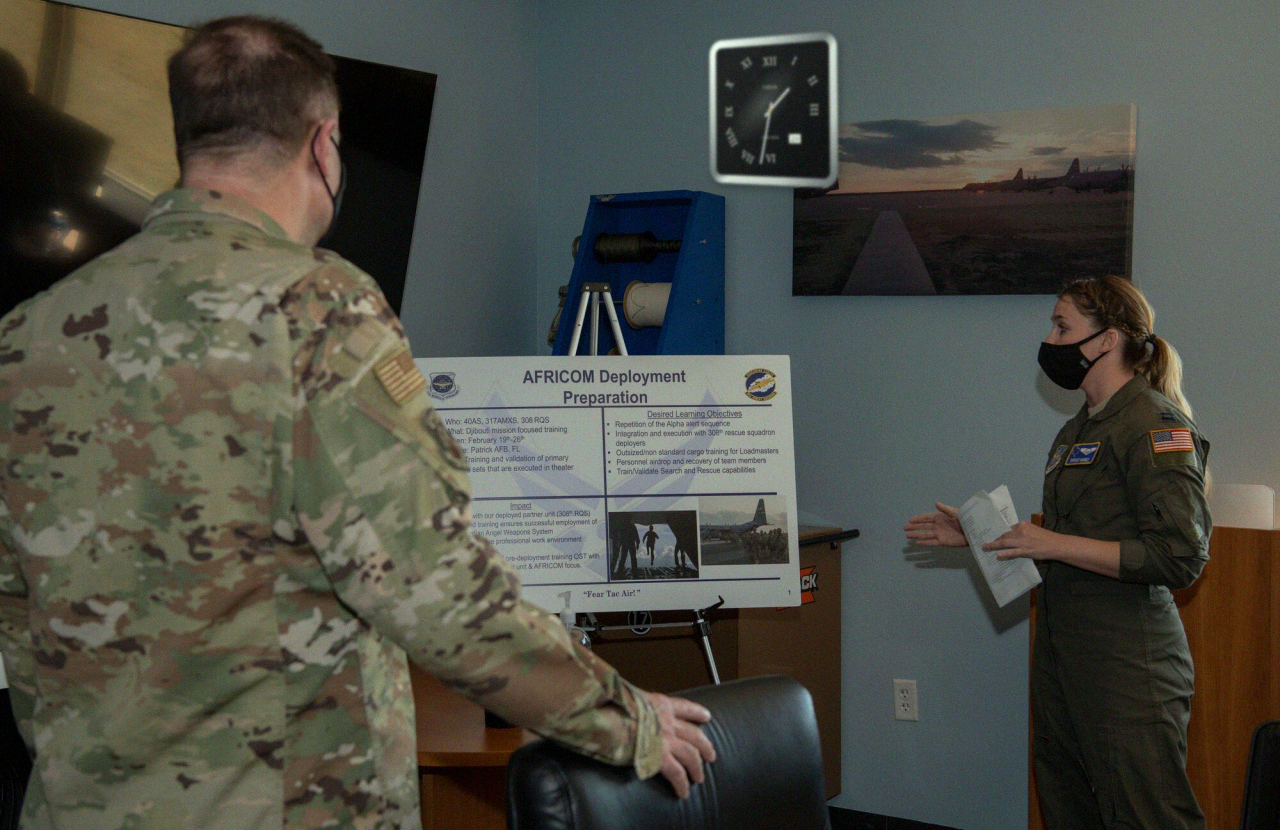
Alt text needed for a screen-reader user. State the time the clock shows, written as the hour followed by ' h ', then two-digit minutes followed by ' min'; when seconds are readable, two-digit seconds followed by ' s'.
1 h 32 min
